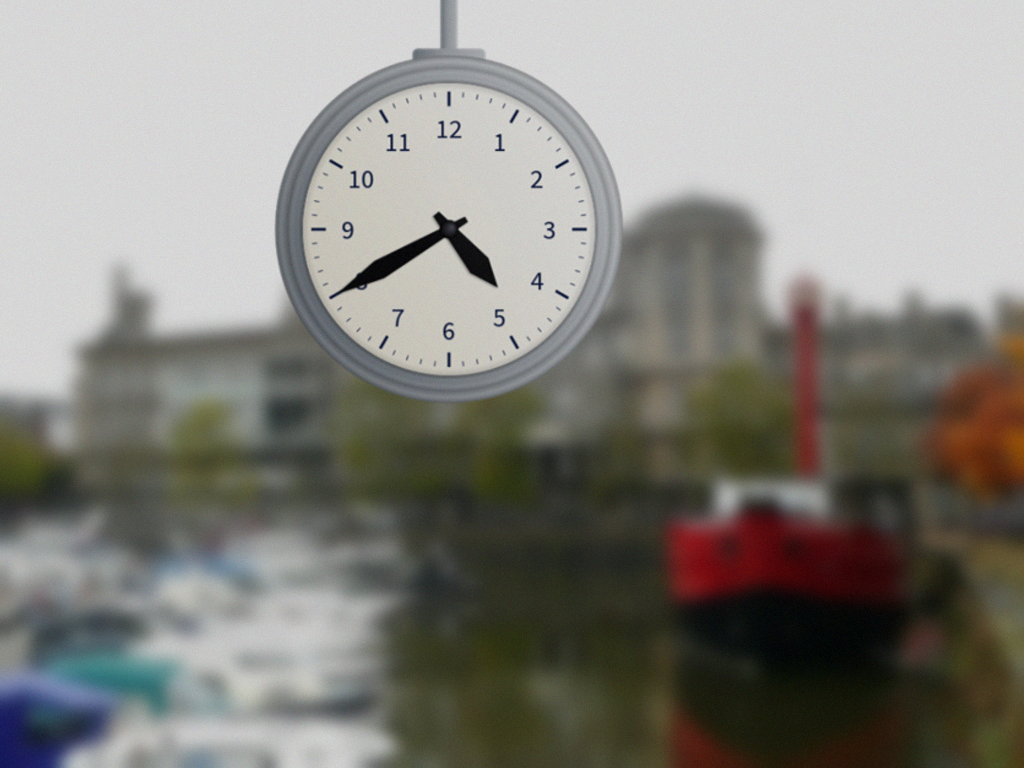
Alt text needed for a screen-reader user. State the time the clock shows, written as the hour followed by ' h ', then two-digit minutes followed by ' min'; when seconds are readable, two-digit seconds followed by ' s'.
4 h 40 min
